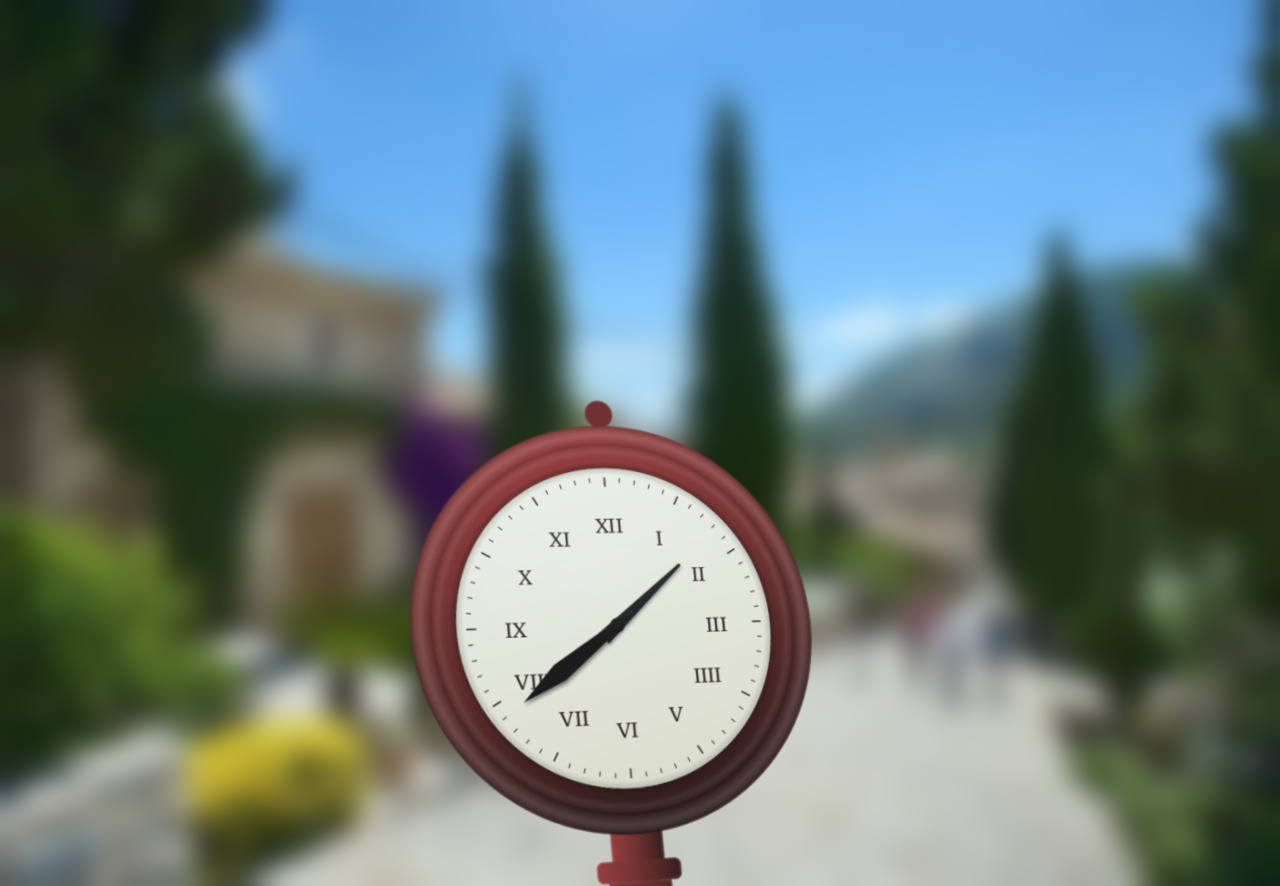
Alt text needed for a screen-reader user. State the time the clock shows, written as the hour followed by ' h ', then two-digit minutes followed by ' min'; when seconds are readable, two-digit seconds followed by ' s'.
1 h 39 min
